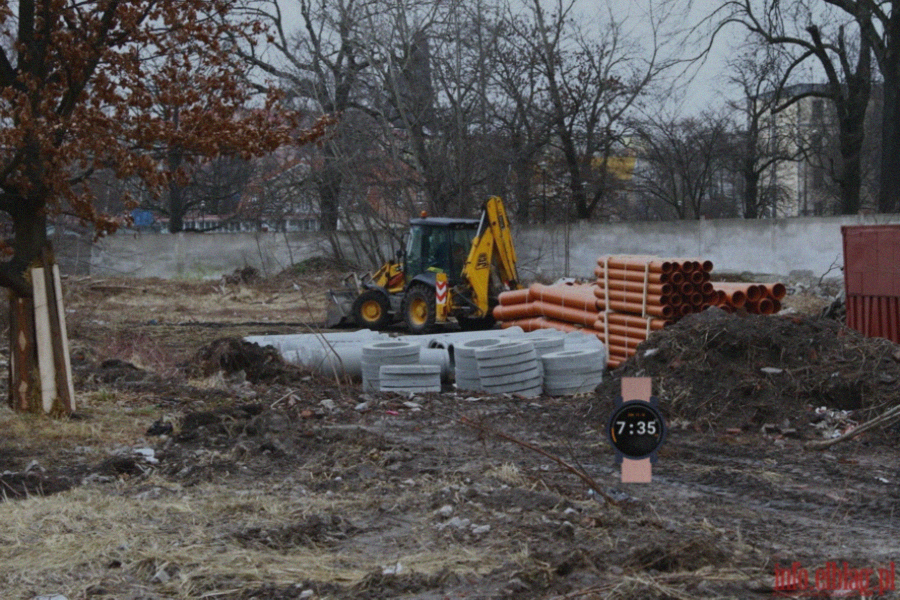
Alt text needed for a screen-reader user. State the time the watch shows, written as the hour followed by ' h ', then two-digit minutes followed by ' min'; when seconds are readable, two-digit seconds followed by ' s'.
7 h 35 min
